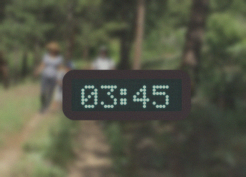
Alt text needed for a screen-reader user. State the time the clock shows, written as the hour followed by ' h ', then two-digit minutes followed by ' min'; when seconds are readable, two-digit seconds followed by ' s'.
3 h 45 min
